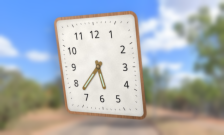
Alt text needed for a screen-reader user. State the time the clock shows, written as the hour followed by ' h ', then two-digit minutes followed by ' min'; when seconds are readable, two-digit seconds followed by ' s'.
5 h 37 min
